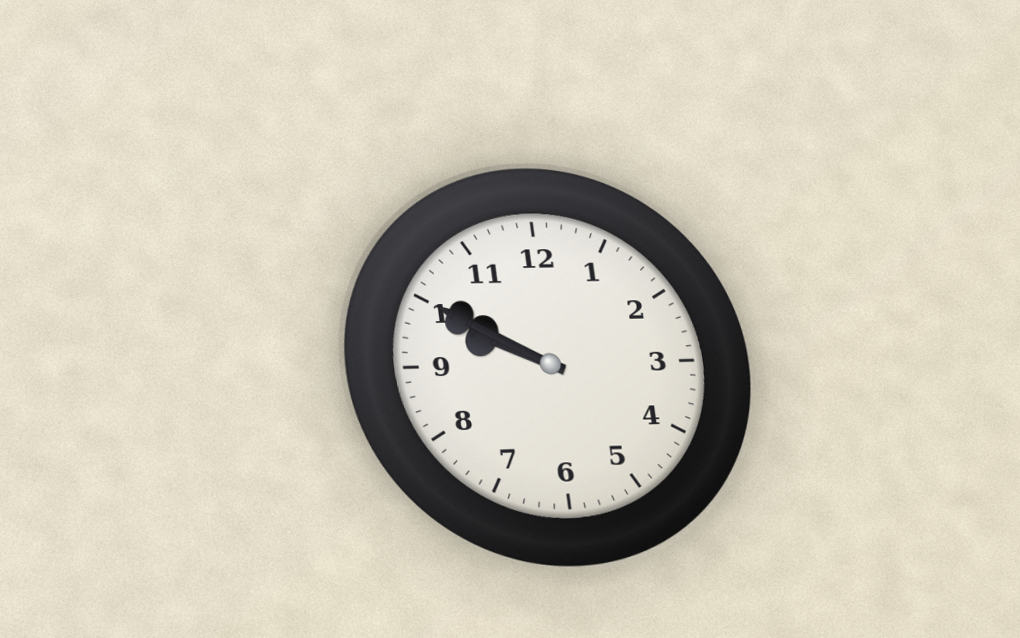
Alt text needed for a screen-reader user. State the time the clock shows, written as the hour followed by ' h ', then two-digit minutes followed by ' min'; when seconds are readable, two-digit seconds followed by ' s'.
9 h 50 min
